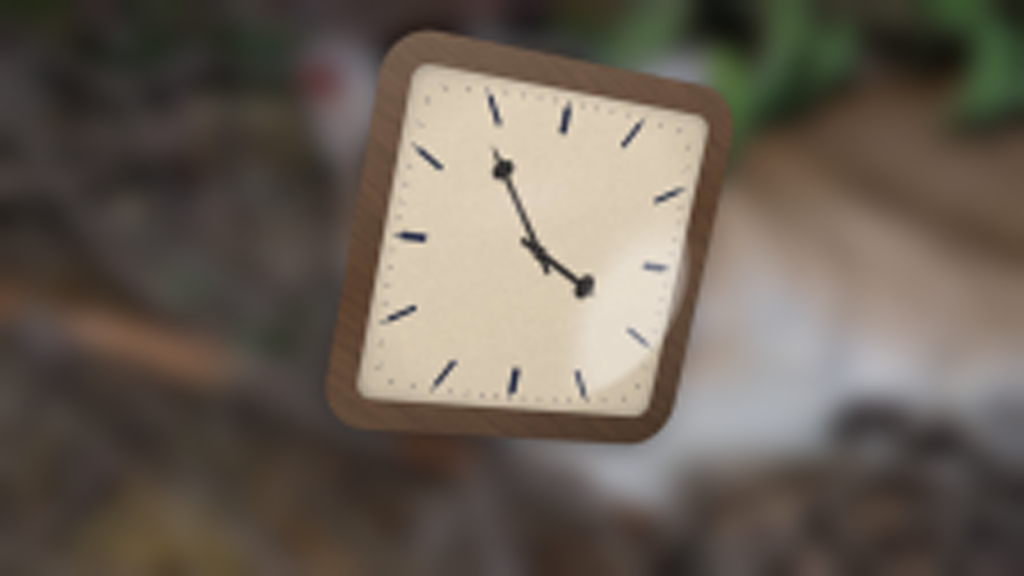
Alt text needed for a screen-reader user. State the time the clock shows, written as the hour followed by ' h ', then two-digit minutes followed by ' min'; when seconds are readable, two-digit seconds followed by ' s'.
3 h 54 min
